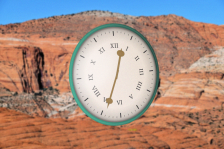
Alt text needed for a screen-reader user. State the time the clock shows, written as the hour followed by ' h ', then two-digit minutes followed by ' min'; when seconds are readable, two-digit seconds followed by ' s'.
12 h 34 min
